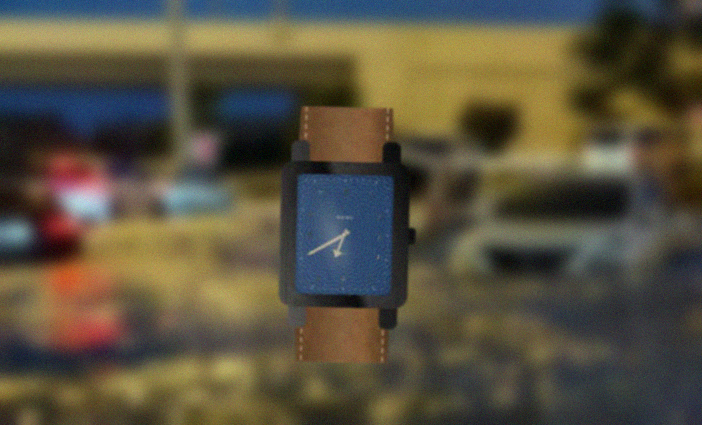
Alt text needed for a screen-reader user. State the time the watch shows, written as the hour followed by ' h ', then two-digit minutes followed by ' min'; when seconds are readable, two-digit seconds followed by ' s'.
6 h 40 min
